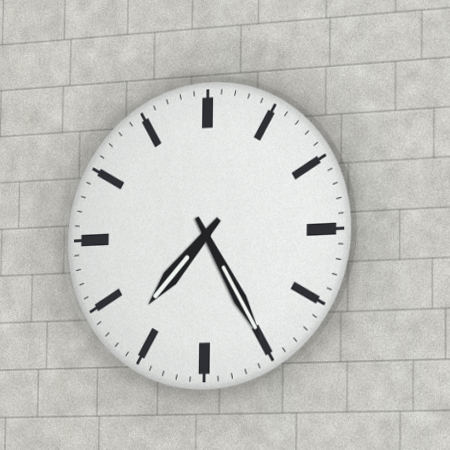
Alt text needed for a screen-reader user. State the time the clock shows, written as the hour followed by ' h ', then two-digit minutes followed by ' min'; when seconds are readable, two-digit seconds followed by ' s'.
7 h 25 min
